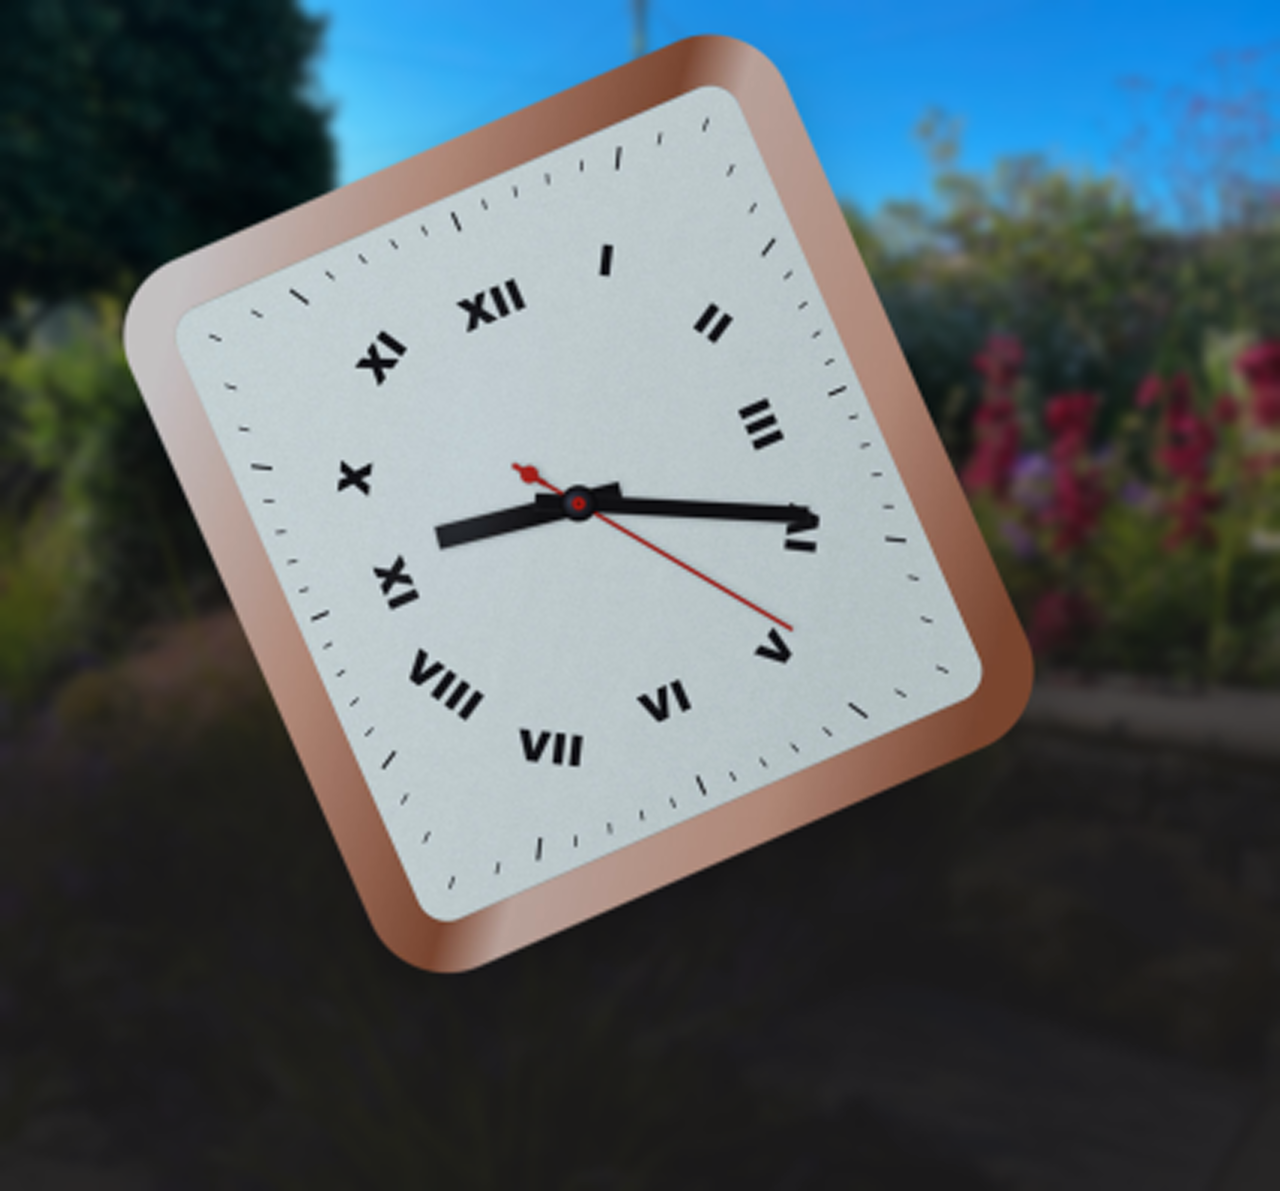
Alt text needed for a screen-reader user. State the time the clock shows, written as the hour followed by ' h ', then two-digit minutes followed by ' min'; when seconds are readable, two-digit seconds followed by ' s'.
9 h 19 min 24 s
